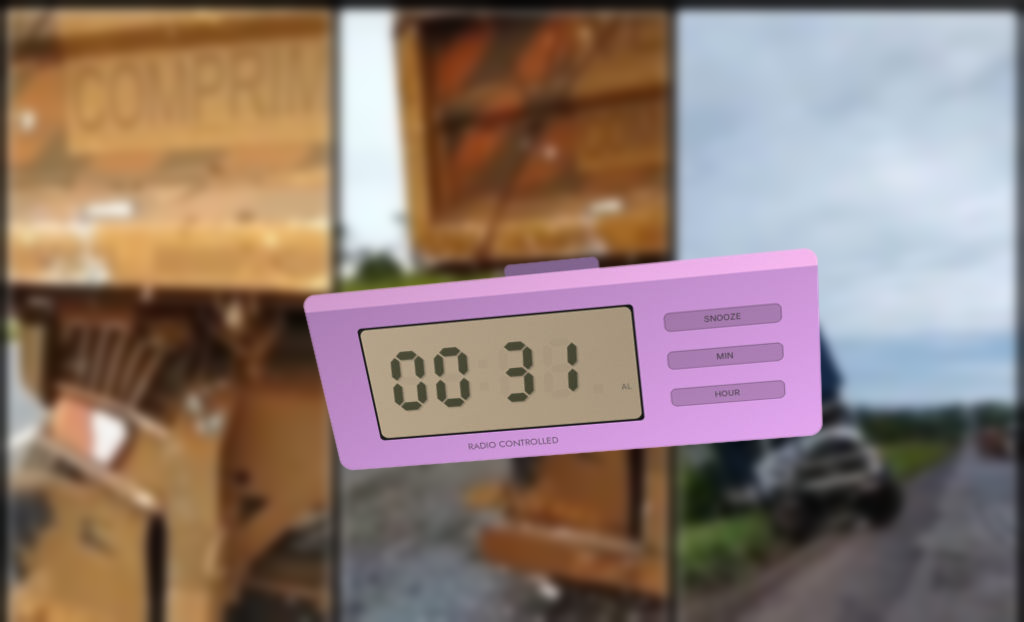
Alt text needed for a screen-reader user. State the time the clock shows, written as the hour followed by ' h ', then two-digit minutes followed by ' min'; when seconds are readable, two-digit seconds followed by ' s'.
0 h 31 min
